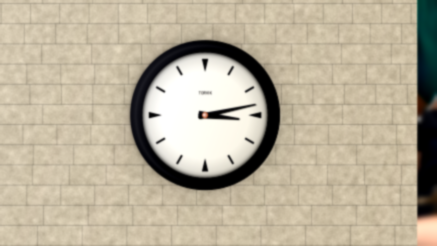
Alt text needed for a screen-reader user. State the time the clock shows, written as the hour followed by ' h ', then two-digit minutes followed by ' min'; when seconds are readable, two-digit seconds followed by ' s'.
3 h 13 min
